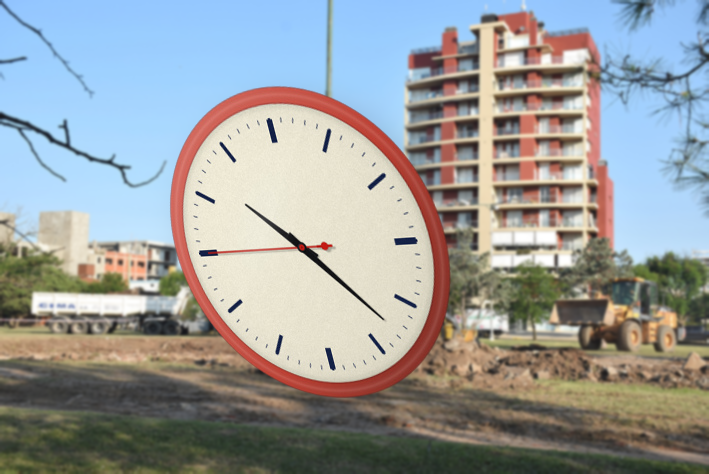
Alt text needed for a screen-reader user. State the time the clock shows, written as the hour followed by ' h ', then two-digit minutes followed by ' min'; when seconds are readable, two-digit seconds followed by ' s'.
10 h 22 min 45 s
